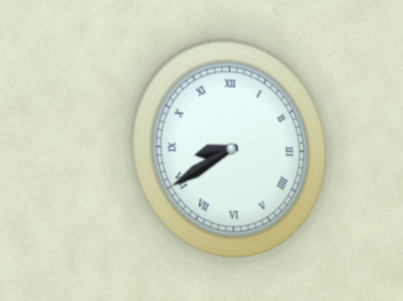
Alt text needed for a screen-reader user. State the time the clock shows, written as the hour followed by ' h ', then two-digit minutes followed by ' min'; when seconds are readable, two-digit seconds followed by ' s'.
8 h 40 min
